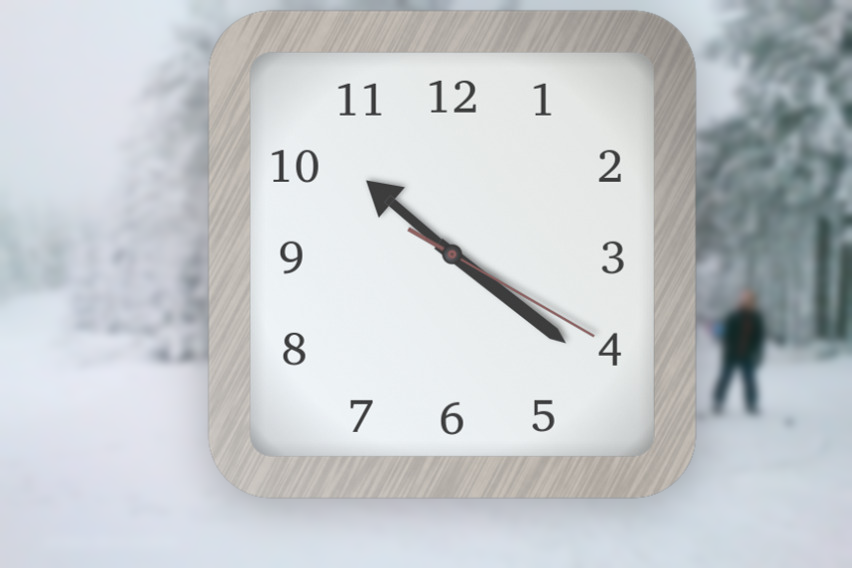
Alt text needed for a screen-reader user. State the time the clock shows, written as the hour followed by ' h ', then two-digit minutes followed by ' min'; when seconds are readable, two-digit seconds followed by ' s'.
10 h 21 min 20 s
